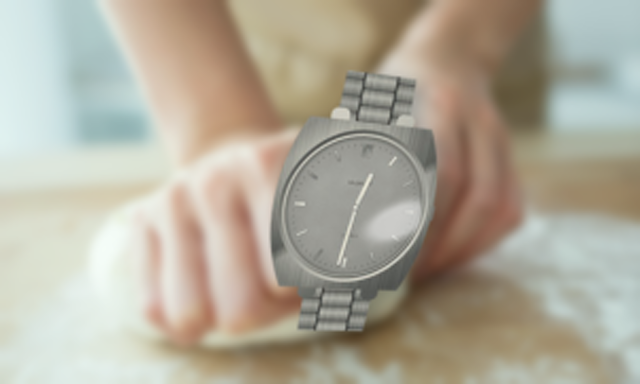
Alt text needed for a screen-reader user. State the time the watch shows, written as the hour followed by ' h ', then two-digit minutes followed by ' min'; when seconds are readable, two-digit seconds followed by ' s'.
12 h 31 min
